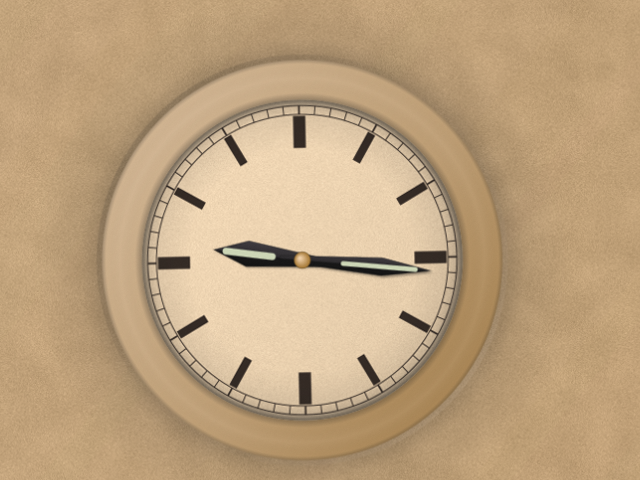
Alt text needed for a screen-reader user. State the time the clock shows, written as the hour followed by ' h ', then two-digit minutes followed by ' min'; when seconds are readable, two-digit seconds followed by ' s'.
9 h 16 min
